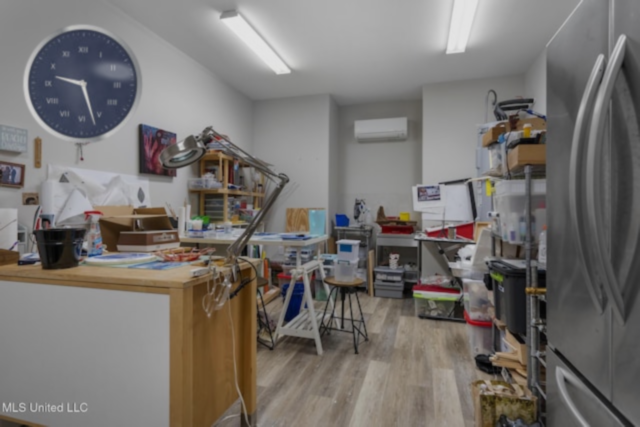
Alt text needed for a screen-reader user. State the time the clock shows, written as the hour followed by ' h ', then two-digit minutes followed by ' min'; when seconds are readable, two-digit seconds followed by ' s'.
9 h 27 min
